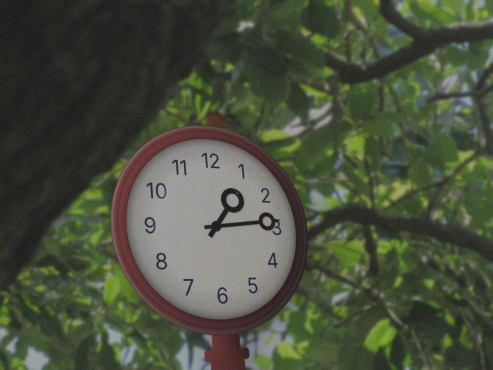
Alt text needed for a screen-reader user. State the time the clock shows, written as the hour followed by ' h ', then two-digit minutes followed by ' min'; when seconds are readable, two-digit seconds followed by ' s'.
1 h 14 min
